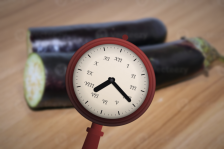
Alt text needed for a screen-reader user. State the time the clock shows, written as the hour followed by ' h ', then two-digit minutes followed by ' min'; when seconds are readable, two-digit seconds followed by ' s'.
7 h 20 min
